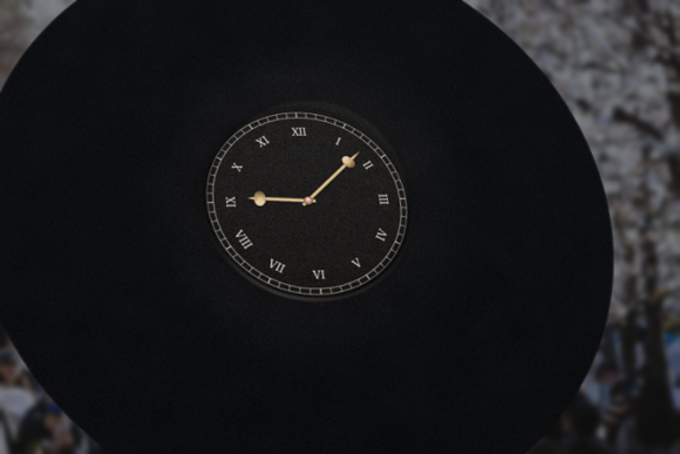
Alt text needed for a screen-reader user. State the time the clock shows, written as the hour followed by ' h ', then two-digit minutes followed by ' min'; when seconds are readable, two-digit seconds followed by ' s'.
9 h 08 min
